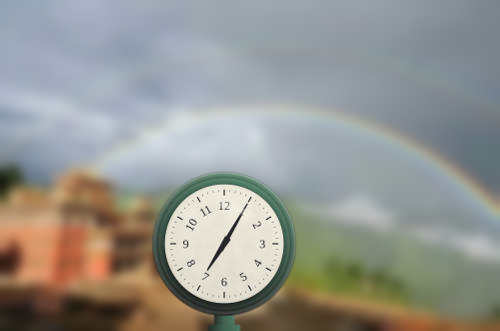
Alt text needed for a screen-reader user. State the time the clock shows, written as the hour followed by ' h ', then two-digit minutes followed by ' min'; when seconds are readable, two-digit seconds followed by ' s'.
7 h 05 min
